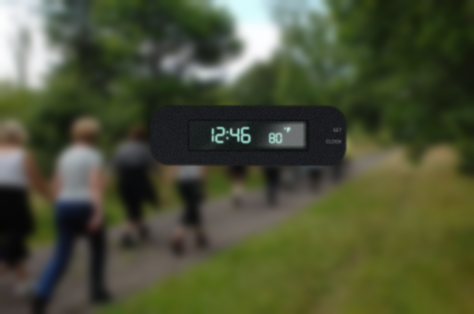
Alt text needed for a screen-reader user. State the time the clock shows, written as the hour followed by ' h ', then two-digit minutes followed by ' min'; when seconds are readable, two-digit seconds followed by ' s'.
12 h 46 min
